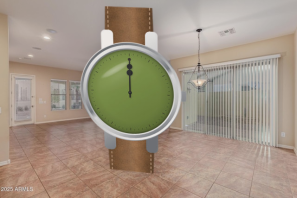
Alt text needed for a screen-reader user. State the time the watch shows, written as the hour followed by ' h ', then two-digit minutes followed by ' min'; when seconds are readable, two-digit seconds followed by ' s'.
12 h 00 min
